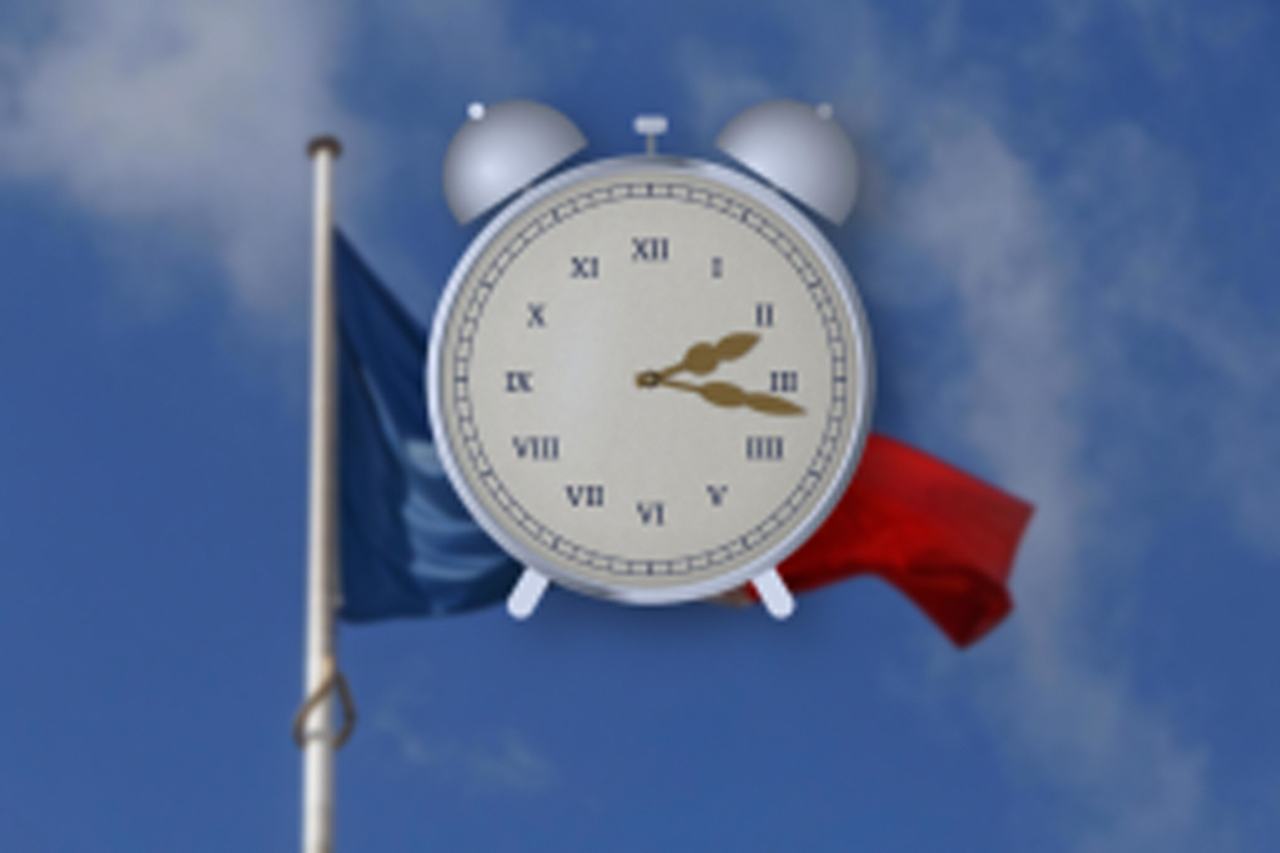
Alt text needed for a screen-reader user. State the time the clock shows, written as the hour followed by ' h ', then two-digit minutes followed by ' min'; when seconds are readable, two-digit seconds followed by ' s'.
2 h 17 min
